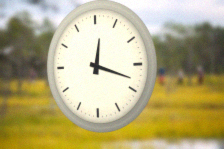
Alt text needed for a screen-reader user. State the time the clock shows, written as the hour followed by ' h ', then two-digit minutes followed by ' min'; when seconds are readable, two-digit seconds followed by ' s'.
12 h 18 min
